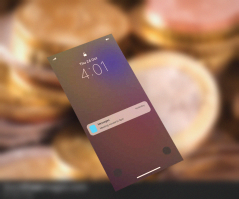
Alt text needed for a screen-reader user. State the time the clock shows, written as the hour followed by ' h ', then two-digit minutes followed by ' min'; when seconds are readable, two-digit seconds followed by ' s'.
4 h 01 min
